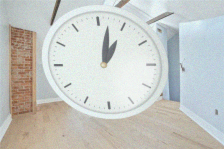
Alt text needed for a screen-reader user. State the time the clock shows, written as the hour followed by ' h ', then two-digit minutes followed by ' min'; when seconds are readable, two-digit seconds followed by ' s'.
1 h 02 min
